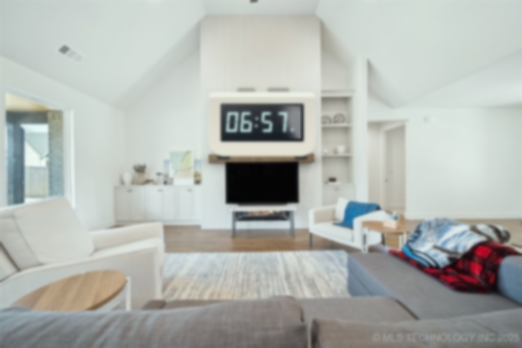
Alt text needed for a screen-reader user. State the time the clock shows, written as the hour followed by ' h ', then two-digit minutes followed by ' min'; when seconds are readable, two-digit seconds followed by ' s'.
6 h 57 min
